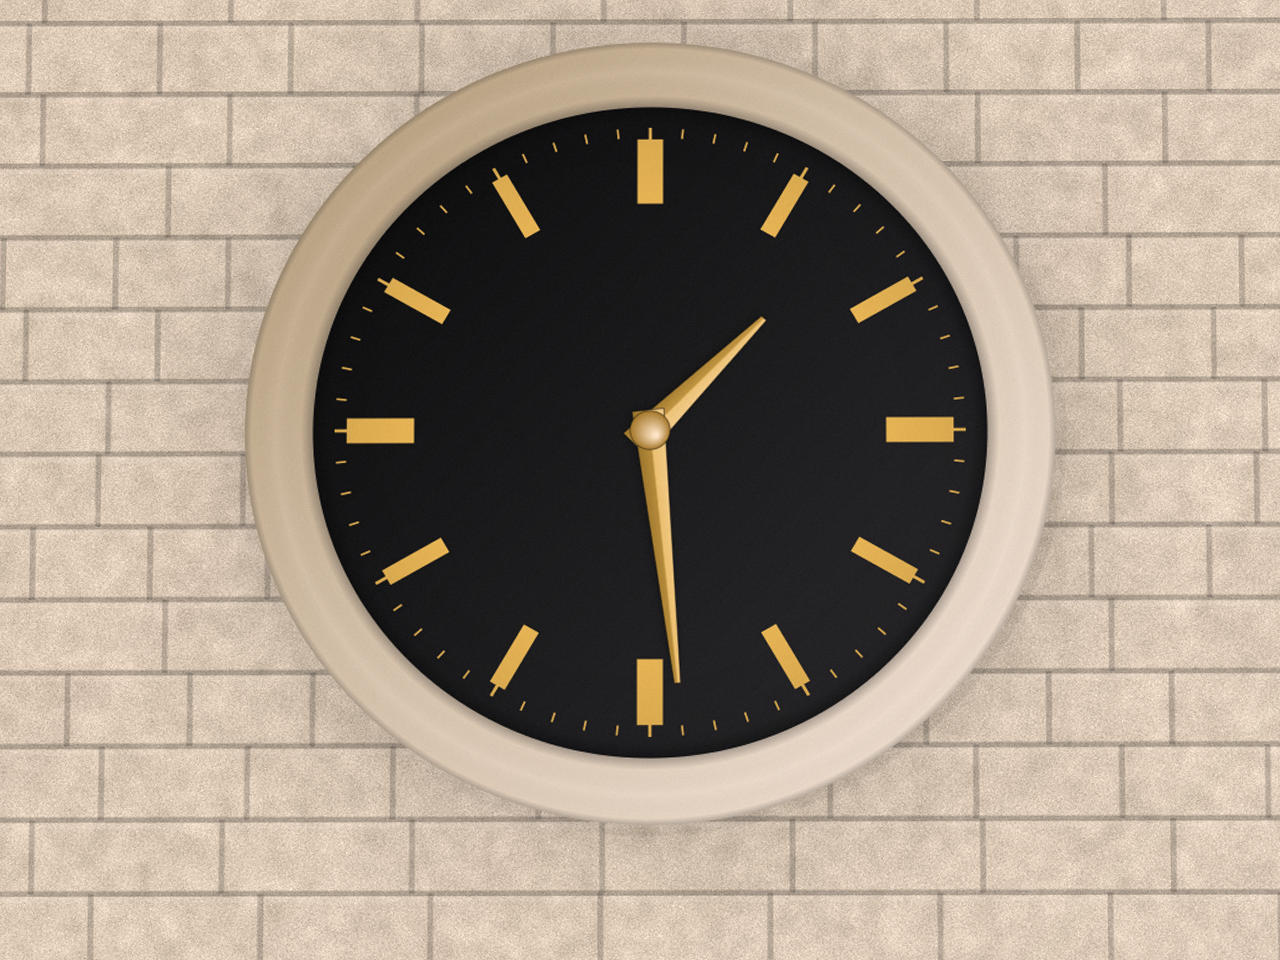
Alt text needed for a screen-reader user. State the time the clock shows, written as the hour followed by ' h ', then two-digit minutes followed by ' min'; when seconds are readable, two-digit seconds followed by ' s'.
1 h 29 min
